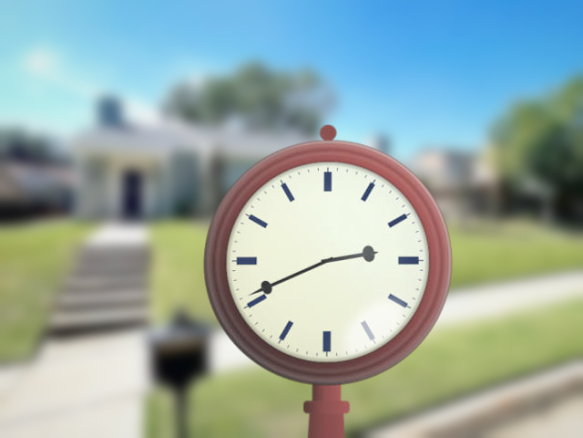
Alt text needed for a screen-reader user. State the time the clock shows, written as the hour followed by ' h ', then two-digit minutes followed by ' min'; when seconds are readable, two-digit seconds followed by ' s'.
2 h 41 min
